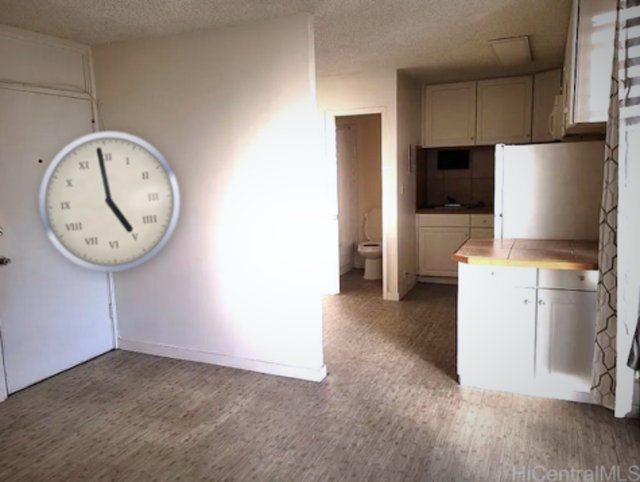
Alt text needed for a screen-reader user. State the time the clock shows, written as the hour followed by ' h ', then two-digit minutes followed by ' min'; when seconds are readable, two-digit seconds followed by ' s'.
4 h 59 min
